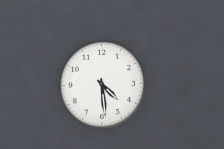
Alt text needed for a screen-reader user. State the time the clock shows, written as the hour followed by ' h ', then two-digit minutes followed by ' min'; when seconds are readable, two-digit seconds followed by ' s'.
4 h 29 min
